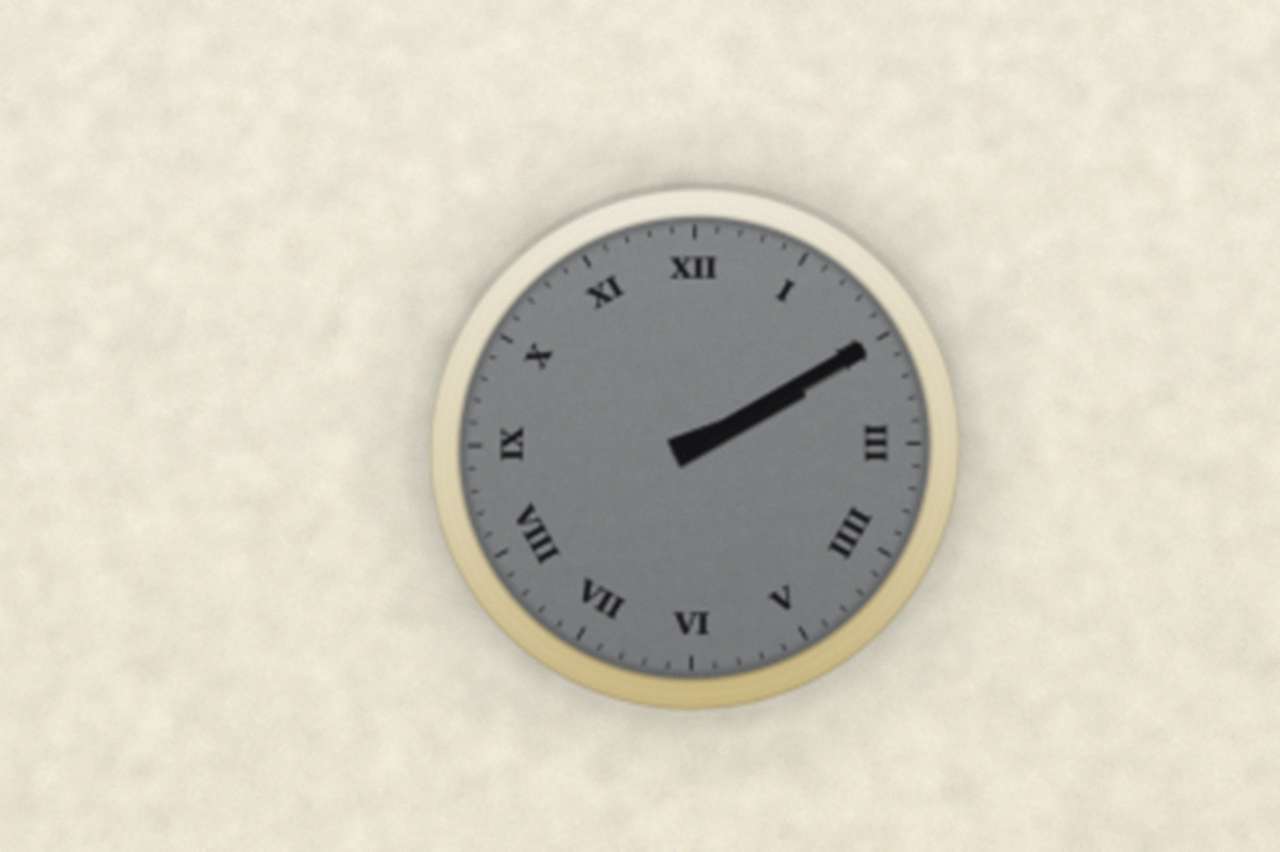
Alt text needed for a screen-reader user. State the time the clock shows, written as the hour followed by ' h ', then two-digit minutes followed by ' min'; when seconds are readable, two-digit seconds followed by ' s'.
2 h 10 min
